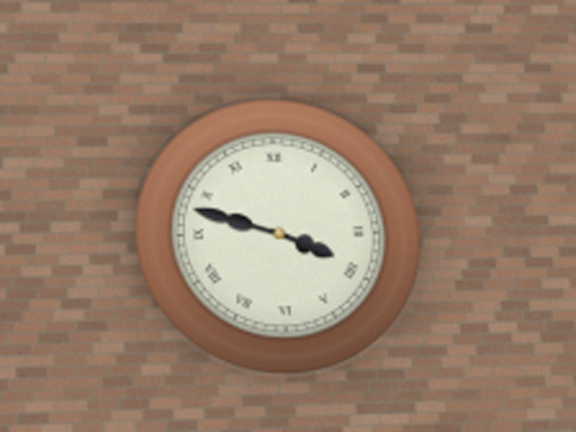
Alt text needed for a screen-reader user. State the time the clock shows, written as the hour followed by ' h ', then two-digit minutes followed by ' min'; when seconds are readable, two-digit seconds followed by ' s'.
3 h 48 min
